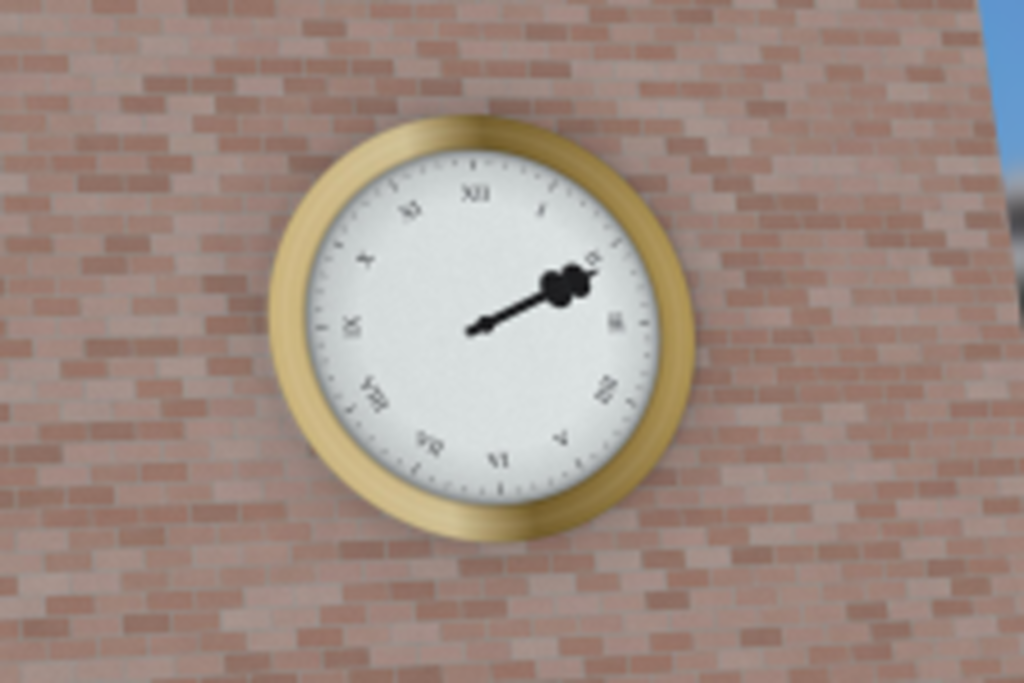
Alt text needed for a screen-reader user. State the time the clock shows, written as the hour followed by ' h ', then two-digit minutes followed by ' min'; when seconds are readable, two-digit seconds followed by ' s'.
2 h 11 min
